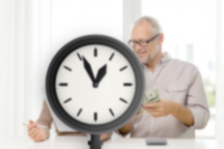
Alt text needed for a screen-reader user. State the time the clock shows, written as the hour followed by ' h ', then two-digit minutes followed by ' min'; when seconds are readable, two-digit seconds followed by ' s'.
12 h 56 min
